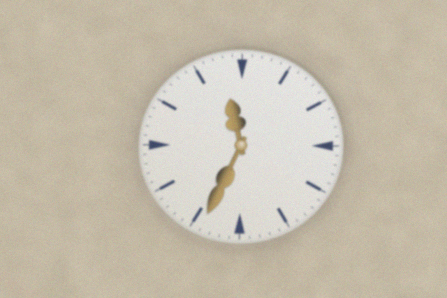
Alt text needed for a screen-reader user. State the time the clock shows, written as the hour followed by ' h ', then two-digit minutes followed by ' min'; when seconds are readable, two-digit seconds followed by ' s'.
11 h 34 min
